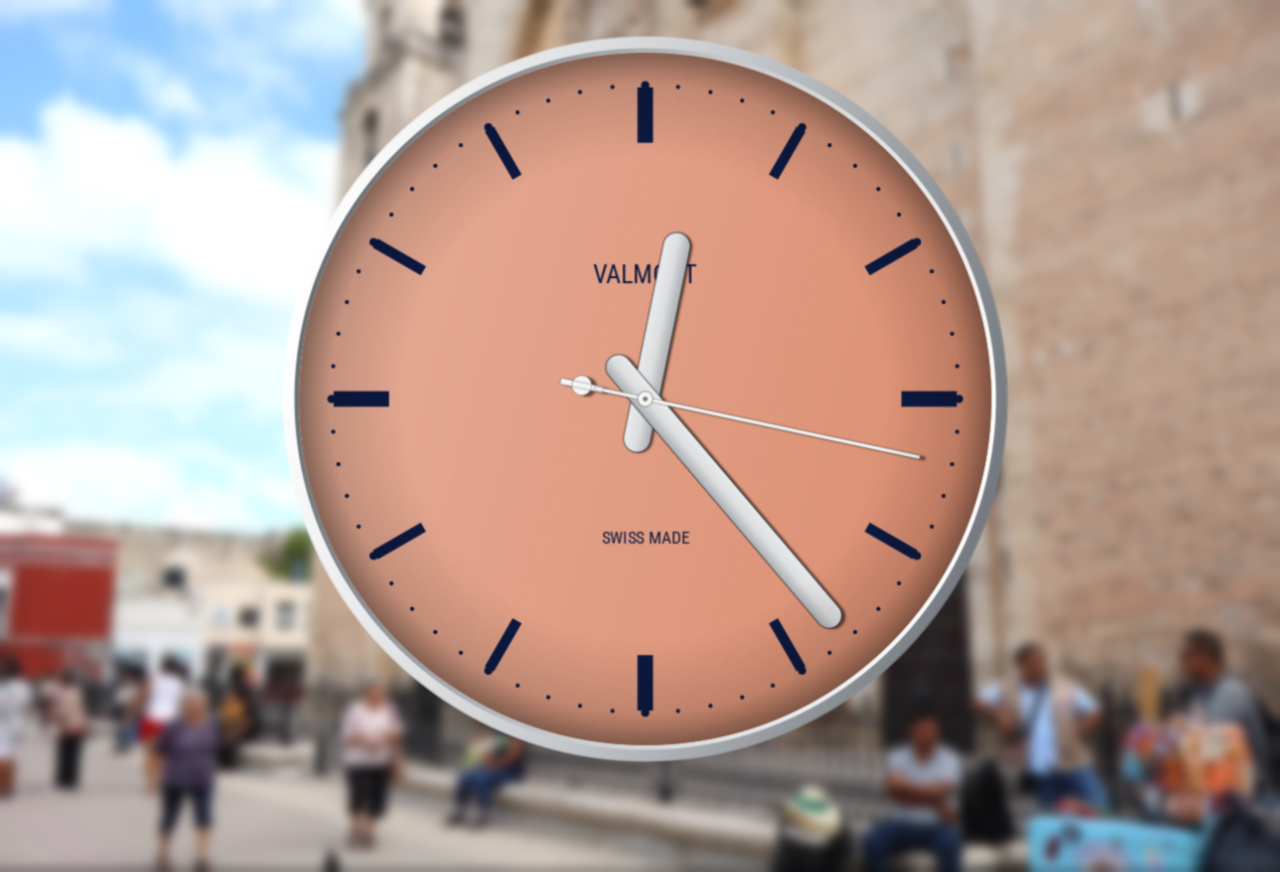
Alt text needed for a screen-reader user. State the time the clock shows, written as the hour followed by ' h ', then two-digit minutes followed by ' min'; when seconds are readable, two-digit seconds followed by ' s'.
12 h 23 min 17 s
